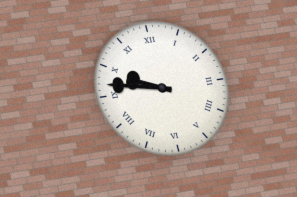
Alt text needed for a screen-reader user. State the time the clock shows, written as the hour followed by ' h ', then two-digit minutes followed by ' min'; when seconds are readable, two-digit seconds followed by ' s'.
9 h 47 min
